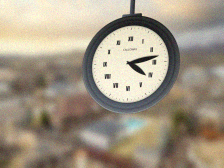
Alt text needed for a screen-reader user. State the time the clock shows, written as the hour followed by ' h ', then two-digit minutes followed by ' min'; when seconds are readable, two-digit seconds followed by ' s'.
4 h 13 min
